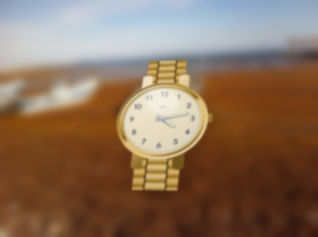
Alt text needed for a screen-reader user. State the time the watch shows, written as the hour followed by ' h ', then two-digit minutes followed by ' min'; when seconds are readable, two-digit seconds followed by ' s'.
4 h 13 min
